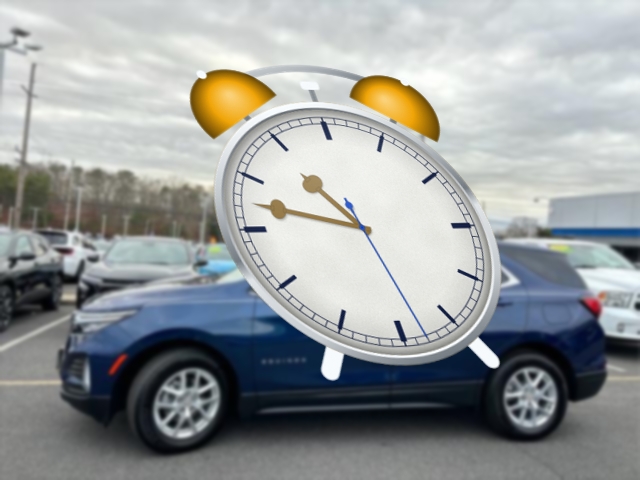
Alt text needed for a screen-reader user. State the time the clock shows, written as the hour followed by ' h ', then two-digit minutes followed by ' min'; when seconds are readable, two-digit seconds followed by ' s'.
10 h 47 min 28 s
